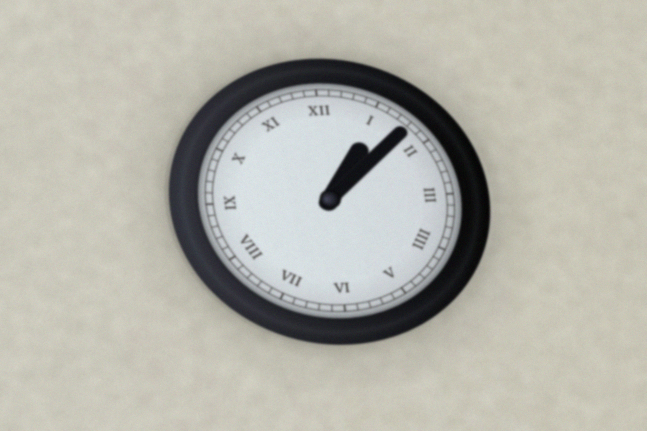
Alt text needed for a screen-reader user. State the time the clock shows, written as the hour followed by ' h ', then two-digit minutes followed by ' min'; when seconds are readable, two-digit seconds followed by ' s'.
1 h 08 min
